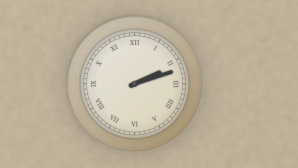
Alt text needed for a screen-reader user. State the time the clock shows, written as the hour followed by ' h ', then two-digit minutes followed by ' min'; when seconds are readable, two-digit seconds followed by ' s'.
2 h 12 min
